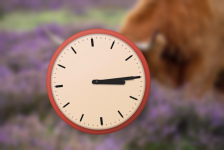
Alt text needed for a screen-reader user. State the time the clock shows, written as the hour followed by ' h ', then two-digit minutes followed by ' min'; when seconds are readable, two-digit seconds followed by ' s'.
3 h 15 min
